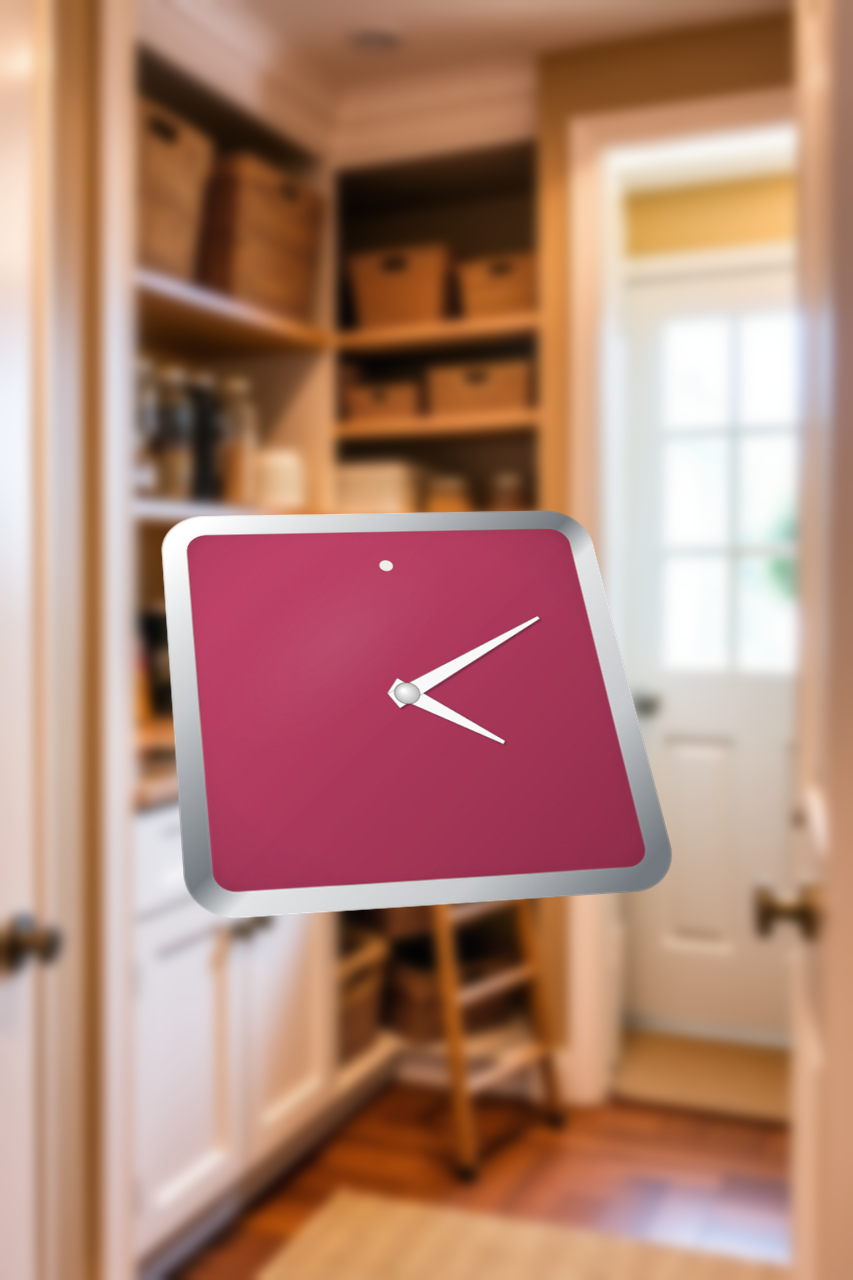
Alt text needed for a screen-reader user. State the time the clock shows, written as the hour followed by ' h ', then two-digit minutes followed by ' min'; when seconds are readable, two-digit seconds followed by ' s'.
4 h 10 min
